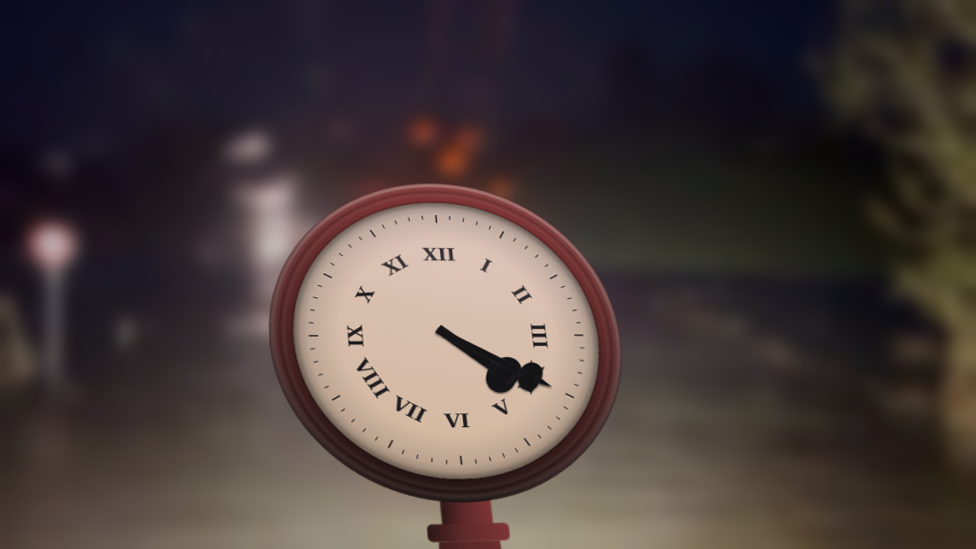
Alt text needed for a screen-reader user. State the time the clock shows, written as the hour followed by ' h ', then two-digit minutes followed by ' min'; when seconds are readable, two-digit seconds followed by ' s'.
4 h 20 min
